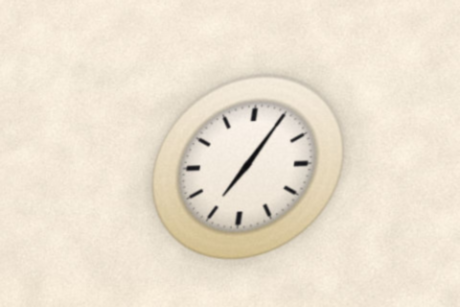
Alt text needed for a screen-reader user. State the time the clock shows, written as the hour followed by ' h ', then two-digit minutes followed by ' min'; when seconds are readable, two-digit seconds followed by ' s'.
7 h 05 min
